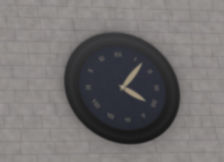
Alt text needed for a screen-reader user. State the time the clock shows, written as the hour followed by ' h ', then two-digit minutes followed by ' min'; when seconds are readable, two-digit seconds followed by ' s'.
4 h 07 min
